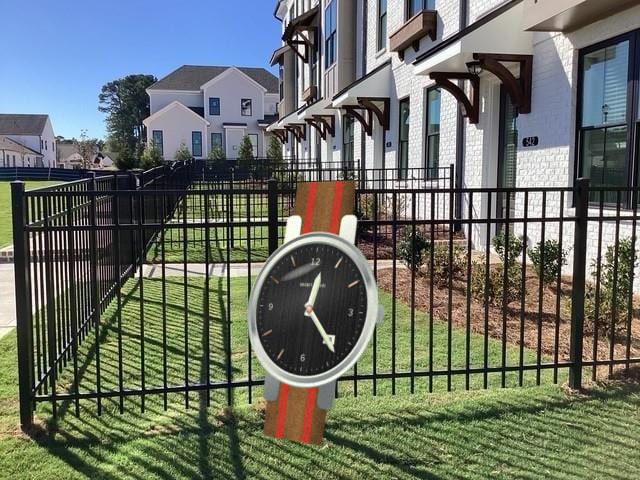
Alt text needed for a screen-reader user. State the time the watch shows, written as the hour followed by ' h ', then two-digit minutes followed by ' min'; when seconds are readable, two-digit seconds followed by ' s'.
12 h 23 min
